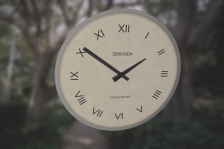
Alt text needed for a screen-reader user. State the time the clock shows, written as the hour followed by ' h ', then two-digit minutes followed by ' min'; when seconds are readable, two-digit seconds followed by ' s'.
1 h 51 min
